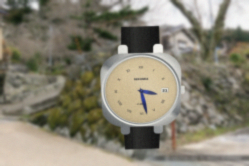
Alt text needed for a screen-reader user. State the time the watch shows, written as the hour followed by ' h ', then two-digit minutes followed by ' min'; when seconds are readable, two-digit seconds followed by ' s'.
3 h 28 min
